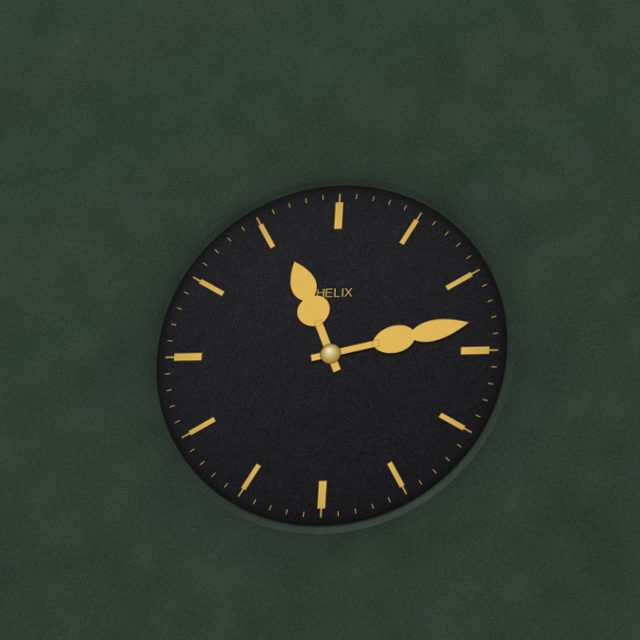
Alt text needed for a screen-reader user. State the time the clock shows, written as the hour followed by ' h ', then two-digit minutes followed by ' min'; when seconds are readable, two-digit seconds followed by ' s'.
11 h 13 min
